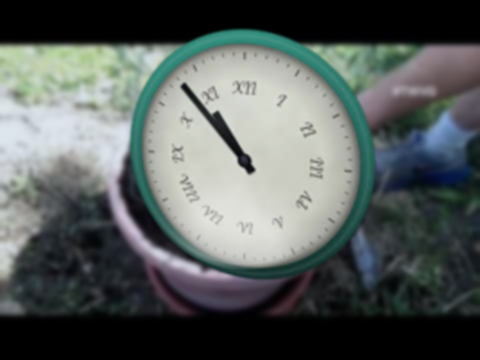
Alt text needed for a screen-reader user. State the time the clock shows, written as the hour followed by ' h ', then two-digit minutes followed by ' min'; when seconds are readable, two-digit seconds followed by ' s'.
10 h 53 min
